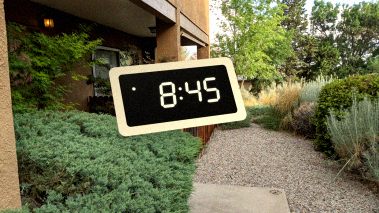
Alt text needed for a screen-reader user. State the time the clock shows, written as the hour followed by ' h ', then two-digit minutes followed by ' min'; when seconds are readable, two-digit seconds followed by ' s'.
8 h 45 min
